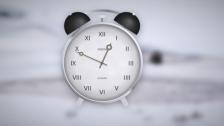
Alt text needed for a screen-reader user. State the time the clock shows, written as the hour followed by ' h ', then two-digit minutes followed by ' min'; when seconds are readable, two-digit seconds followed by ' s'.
12 h 49 min
